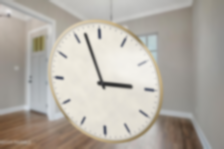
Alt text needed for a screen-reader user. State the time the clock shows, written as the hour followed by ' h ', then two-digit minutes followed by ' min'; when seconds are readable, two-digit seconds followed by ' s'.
2 h 57 min
